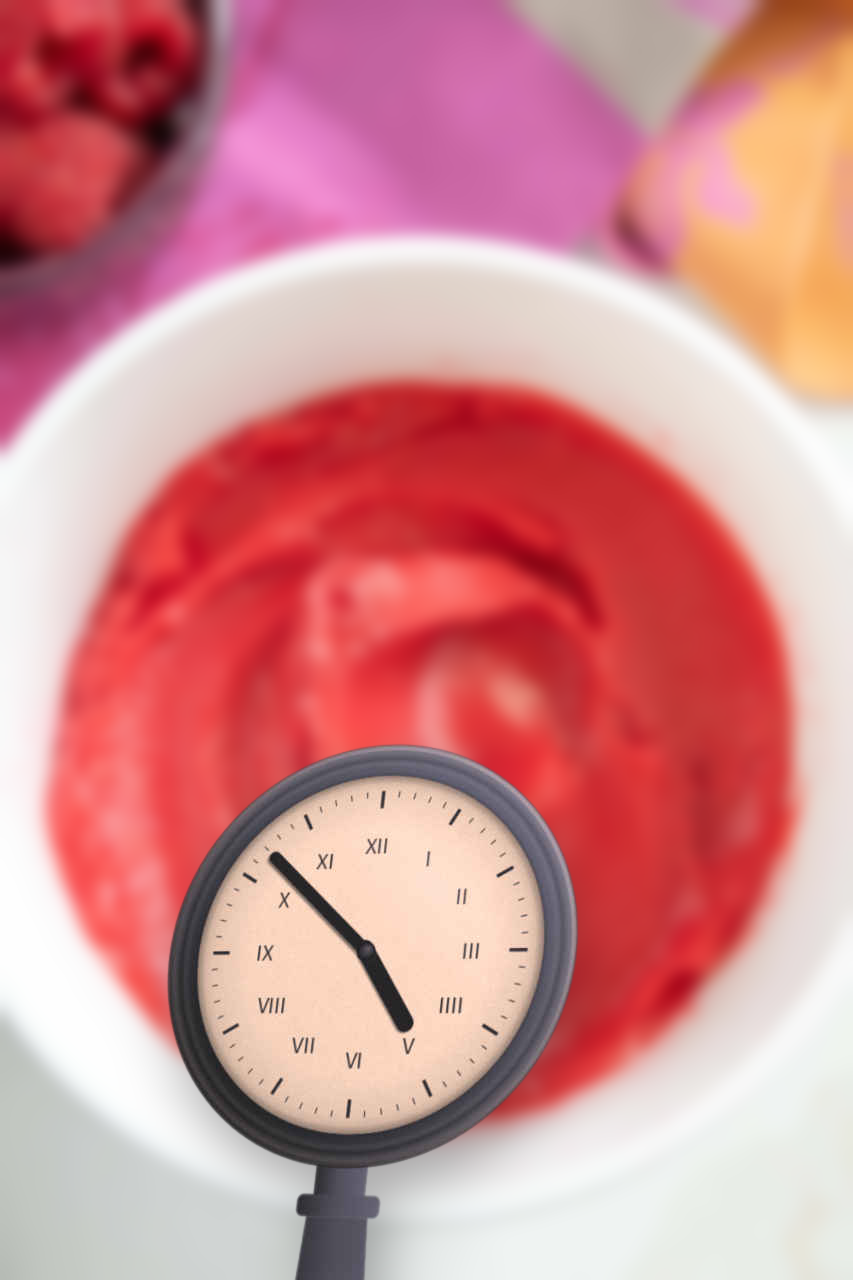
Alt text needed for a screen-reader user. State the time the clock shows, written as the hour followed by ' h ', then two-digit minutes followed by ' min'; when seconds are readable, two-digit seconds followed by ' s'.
4 h 52 min
